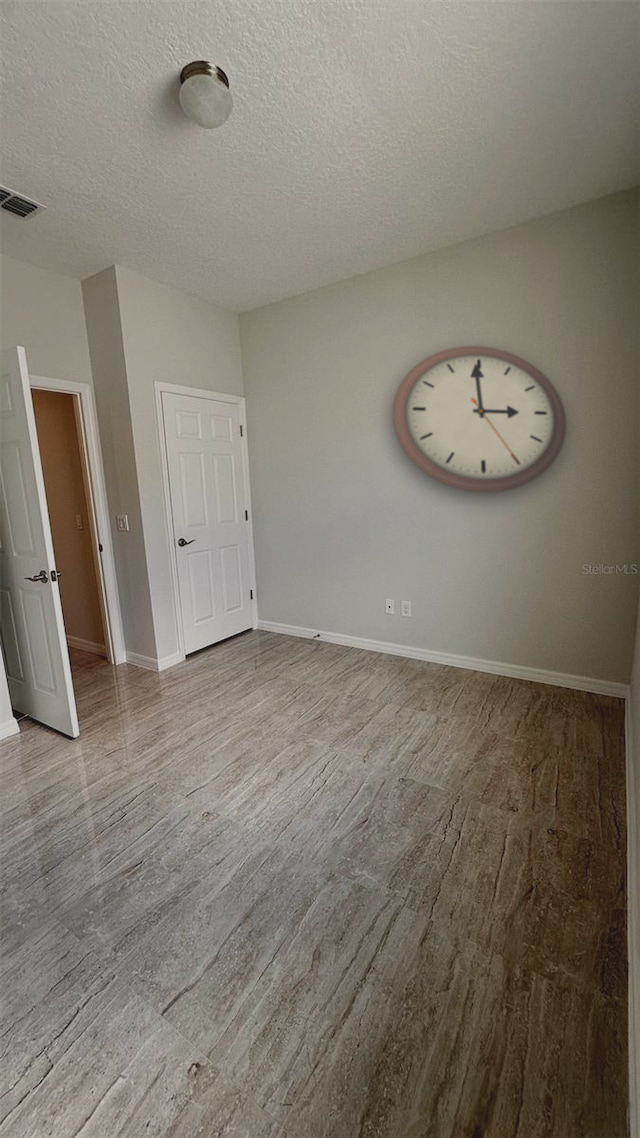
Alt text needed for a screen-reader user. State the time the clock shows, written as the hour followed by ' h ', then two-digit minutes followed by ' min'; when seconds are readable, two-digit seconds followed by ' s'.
2 h 59 min 25 s
